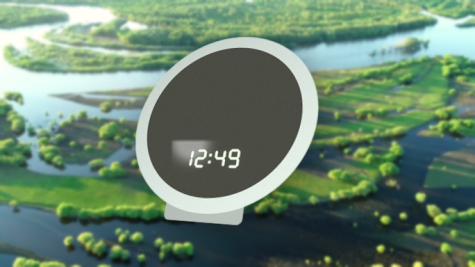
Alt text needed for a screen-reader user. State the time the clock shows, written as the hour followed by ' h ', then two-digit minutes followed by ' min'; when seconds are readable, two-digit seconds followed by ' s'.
12 h 49 min
